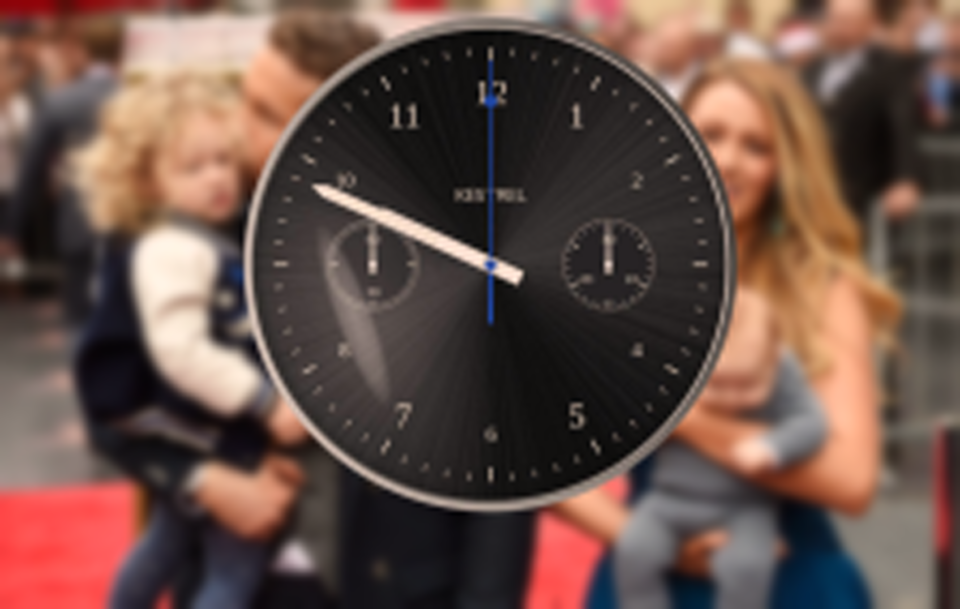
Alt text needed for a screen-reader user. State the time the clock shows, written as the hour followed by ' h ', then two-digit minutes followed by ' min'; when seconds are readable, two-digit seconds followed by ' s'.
9 h 49 min
